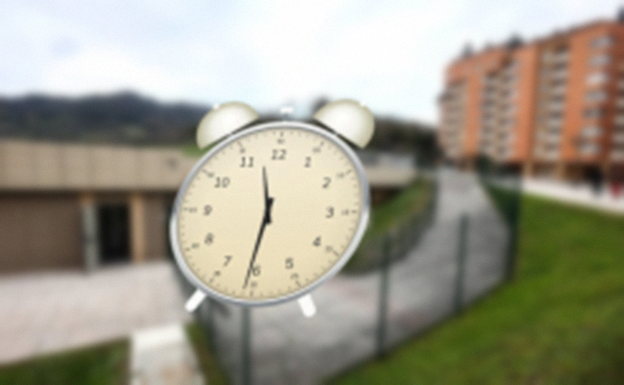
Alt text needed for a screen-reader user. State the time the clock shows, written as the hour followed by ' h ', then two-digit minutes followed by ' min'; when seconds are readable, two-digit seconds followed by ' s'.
11 h 31 min
